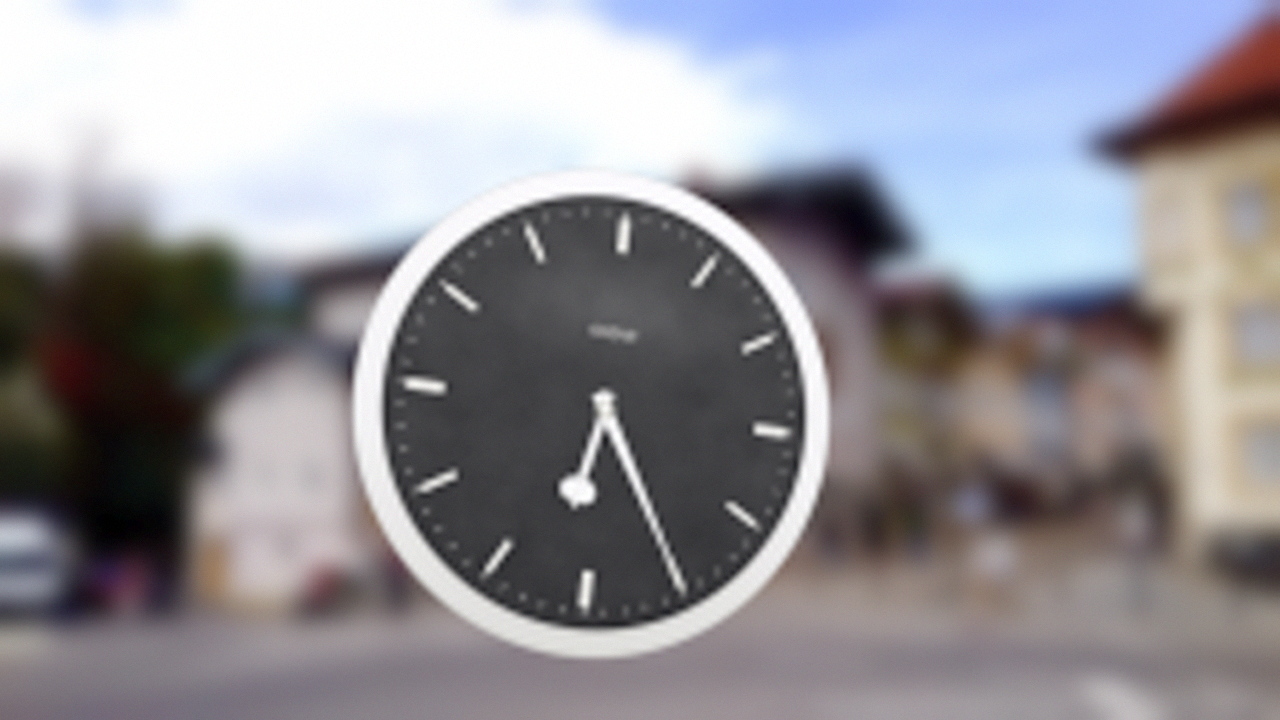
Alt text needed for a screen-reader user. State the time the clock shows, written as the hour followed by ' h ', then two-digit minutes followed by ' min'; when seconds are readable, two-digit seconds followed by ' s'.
6 h 25 min
